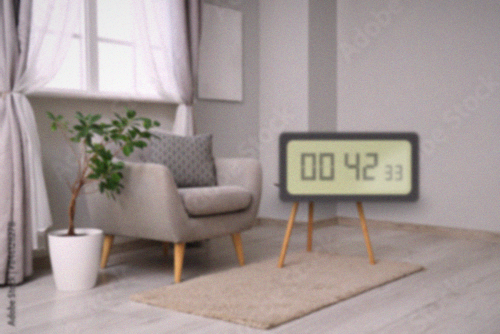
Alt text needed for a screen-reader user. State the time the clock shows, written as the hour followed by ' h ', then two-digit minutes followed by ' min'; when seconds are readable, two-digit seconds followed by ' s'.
0 h 42 min 33 s
